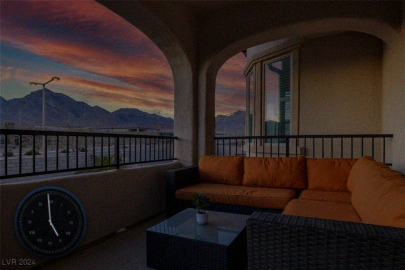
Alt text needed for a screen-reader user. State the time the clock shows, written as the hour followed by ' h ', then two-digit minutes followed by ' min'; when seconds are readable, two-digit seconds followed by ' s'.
4 h 59 min
